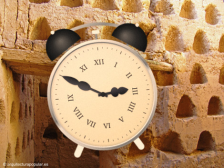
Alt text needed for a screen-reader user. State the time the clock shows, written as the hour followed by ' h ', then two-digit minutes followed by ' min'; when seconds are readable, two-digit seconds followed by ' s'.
2 h 50 min
